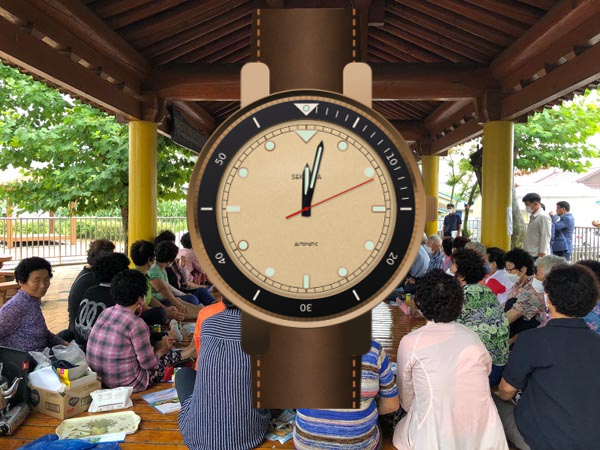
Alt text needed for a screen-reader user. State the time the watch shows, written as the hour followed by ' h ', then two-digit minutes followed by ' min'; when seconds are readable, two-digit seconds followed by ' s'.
12 h 02 min 11 s
